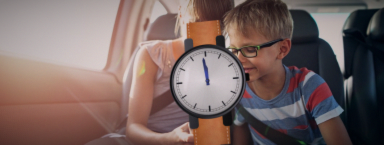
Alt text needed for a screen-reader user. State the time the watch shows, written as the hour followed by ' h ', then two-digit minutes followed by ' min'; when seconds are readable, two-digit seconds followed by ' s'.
11 h 59 min
